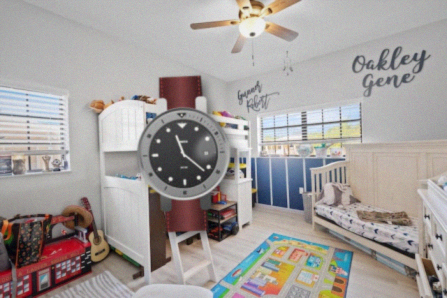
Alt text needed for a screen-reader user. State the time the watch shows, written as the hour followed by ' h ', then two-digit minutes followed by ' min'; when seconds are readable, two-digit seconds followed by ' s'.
11 h 22 min
